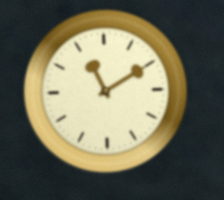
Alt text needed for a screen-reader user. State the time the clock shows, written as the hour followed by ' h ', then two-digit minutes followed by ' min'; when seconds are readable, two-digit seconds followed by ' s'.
11 h 10 min
